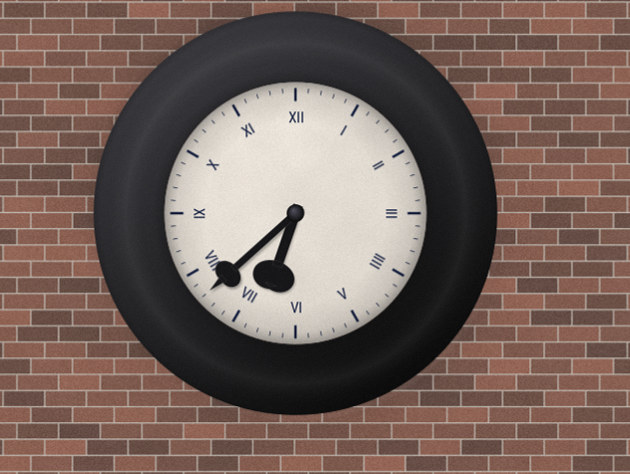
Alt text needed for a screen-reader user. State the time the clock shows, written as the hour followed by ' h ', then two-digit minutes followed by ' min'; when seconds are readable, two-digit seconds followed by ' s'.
6 h 38 min
